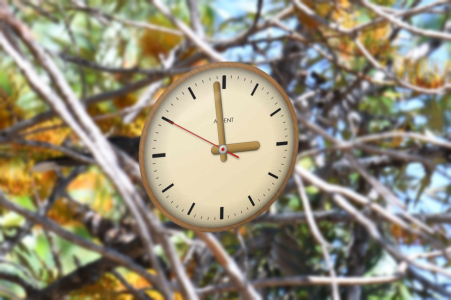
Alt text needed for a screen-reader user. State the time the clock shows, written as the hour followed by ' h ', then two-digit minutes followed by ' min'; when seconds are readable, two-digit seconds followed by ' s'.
2 h 58 min 50 s
